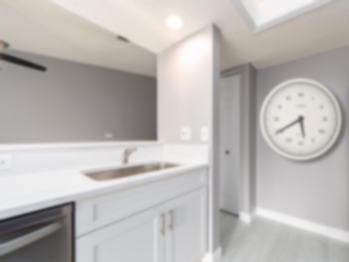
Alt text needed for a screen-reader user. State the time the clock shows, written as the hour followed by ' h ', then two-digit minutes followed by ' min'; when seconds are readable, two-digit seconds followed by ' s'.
5 h 40 min
